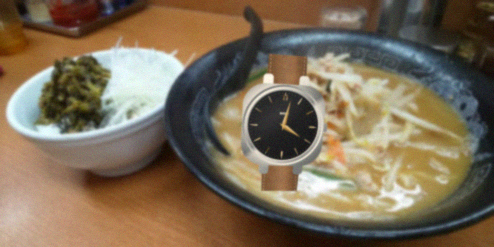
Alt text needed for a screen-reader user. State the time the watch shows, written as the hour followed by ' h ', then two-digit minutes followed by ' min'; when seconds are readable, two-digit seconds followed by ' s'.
4 h 02 min
